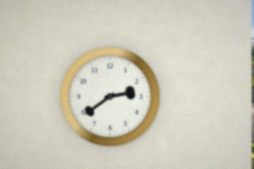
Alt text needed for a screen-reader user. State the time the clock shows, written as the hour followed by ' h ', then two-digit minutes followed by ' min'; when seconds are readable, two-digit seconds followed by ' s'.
2 h 39 min
